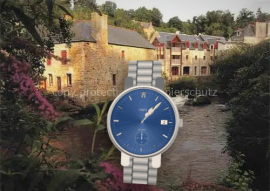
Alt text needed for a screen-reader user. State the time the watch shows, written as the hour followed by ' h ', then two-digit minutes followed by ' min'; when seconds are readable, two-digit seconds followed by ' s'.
1 h 07 min
